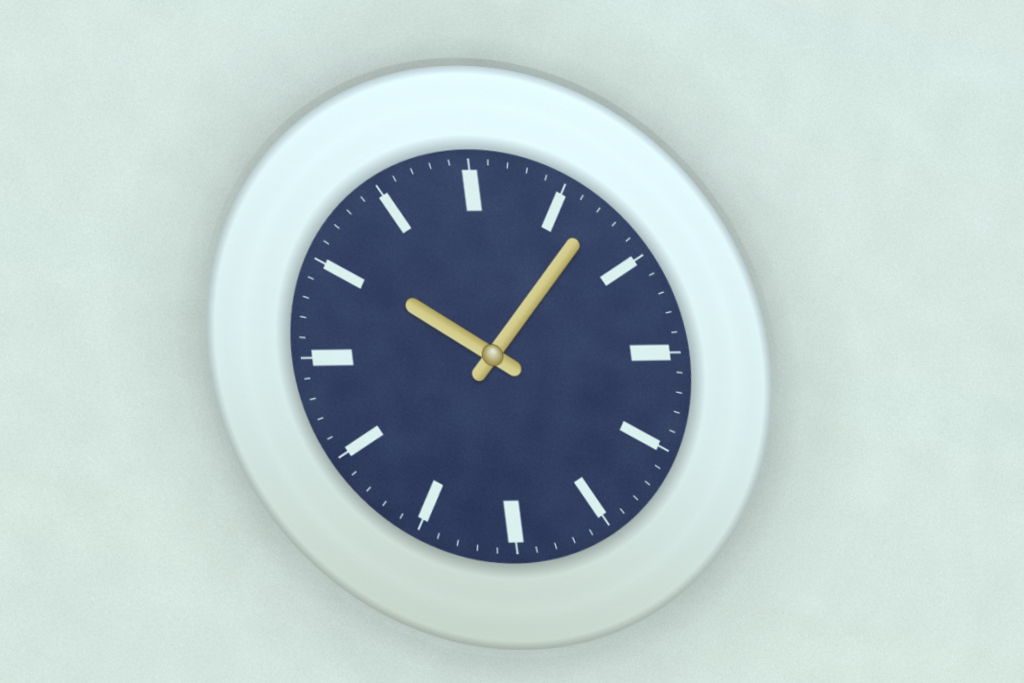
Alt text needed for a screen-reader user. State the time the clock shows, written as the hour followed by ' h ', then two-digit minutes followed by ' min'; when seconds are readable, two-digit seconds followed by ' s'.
10 h 07 min
